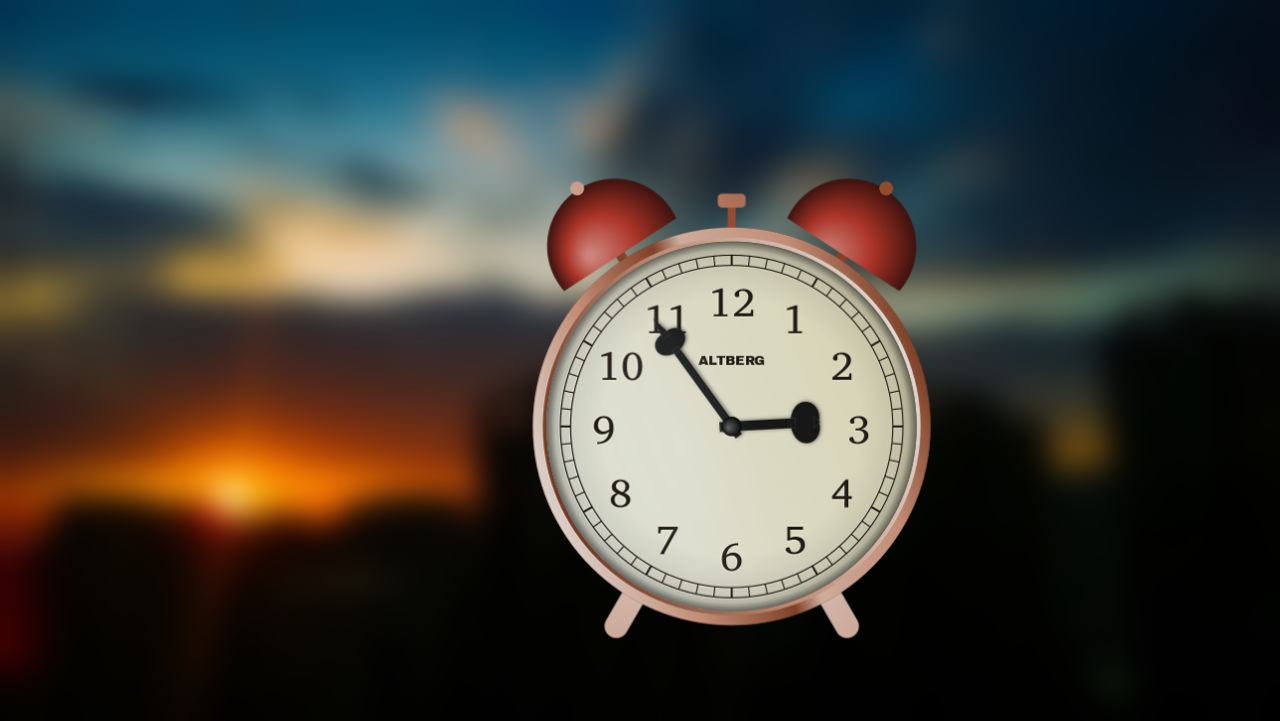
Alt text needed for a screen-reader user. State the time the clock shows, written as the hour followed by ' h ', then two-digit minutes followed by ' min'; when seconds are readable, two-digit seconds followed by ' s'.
2 h 54 min
